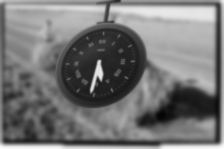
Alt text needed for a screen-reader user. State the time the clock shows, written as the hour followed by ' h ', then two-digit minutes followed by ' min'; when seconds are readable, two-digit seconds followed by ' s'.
5 h 31 min
